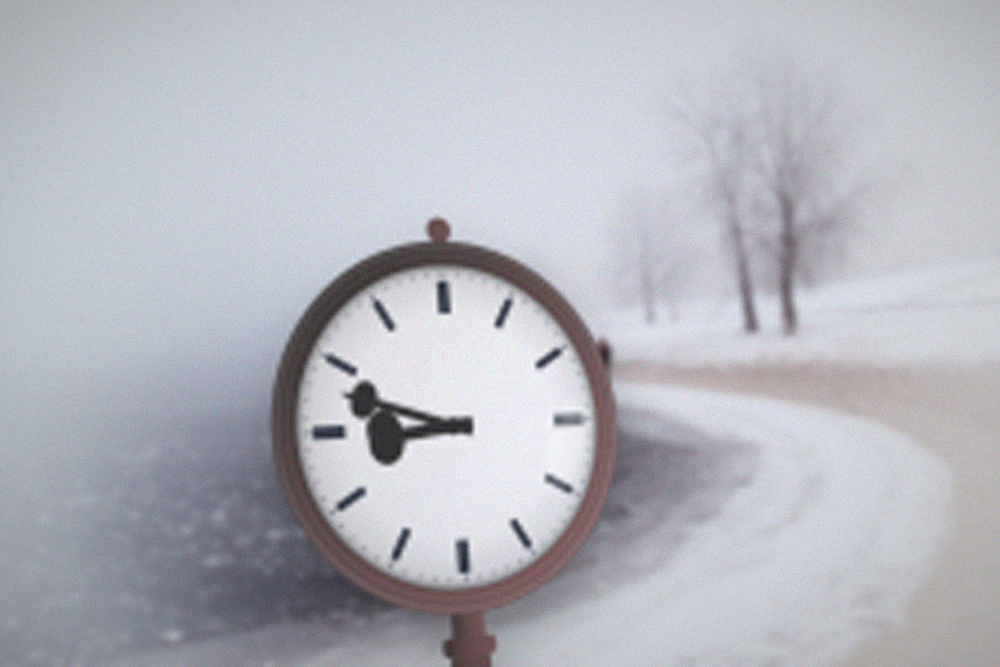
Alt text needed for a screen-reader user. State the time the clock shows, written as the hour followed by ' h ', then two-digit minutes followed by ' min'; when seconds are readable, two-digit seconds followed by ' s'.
8 h 48 min
